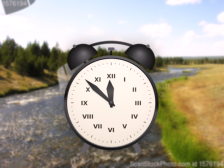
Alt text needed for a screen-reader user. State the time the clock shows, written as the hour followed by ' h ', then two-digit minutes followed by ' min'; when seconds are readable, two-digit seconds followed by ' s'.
11 h 52 min
